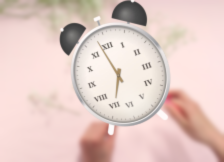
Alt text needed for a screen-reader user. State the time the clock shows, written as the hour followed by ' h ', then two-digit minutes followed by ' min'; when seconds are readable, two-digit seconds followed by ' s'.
6 h 58 min
